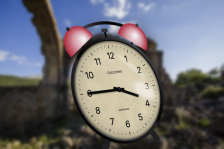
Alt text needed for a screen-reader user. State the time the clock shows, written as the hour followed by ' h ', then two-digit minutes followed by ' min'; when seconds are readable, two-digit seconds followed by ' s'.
3 h 45 min
